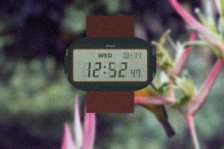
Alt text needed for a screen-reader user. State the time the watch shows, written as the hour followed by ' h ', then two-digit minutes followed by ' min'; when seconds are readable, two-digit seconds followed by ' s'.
12 h 52 min 47 s
